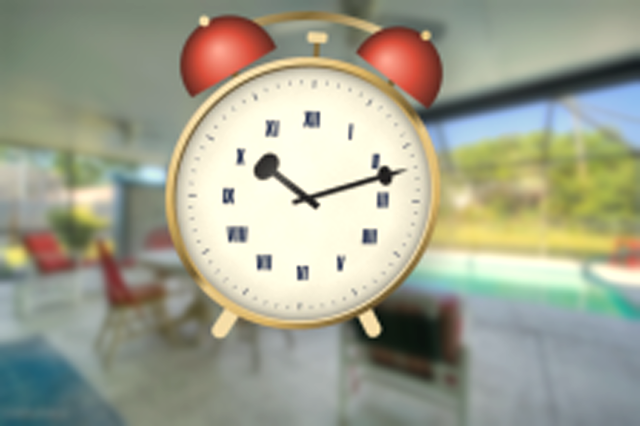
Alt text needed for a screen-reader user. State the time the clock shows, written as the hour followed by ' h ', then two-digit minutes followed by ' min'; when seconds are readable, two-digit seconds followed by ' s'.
10 h 12 min
